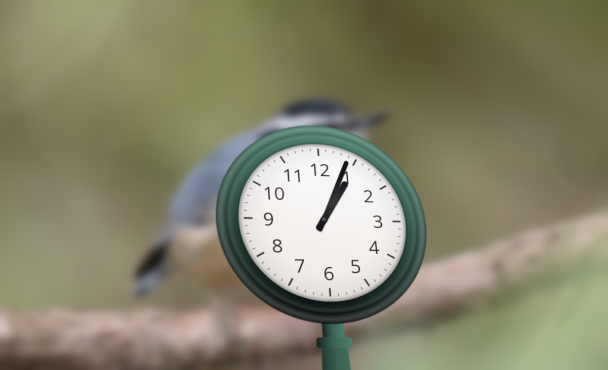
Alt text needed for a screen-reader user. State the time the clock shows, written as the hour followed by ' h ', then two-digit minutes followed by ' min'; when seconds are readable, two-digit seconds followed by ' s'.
1 h 04 min
